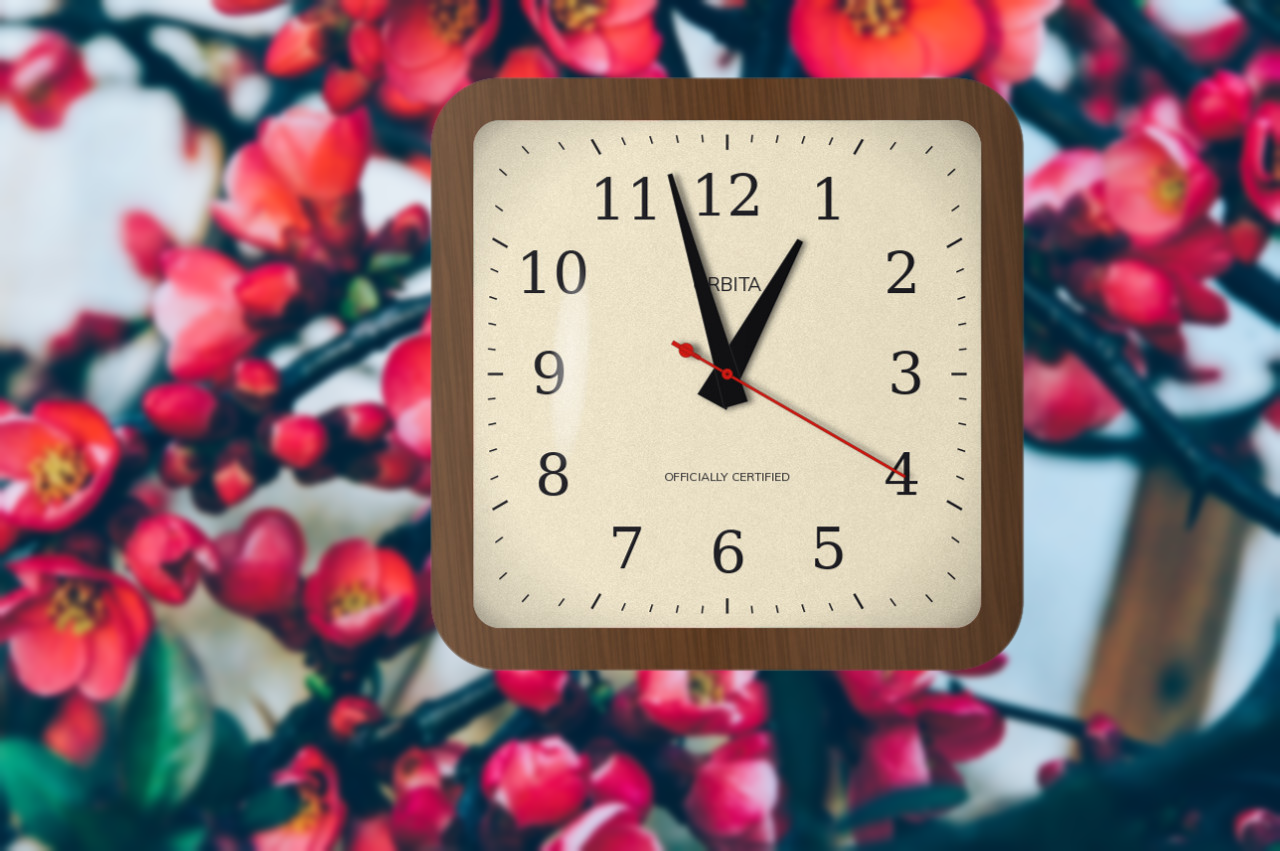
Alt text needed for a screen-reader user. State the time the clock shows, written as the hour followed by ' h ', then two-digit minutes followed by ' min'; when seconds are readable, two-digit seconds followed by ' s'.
12 h 57 min 20 s
